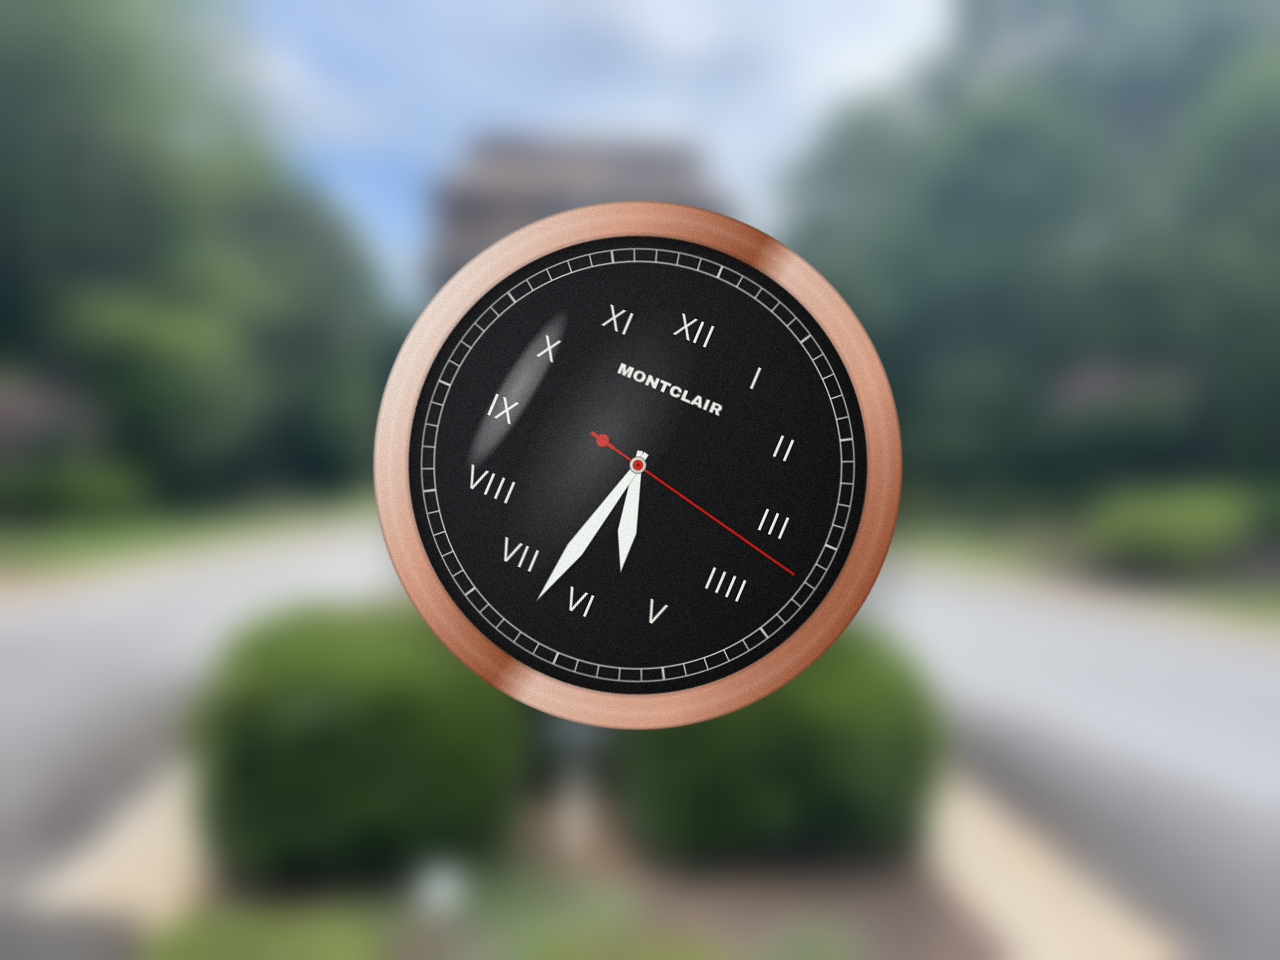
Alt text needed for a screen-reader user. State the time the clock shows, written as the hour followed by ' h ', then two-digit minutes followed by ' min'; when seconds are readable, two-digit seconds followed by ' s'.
5 h 32 min 17 s
